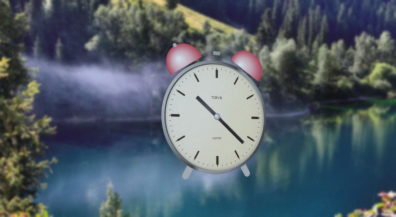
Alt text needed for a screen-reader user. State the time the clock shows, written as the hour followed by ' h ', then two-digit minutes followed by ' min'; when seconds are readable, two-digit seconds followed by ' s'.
10 h 22 min
